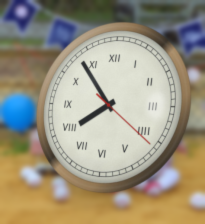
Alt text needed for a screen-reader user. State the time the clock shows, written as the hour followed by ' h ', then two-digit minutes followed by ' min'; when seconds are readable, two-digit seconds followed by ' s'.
7 h 53 min 21 s
